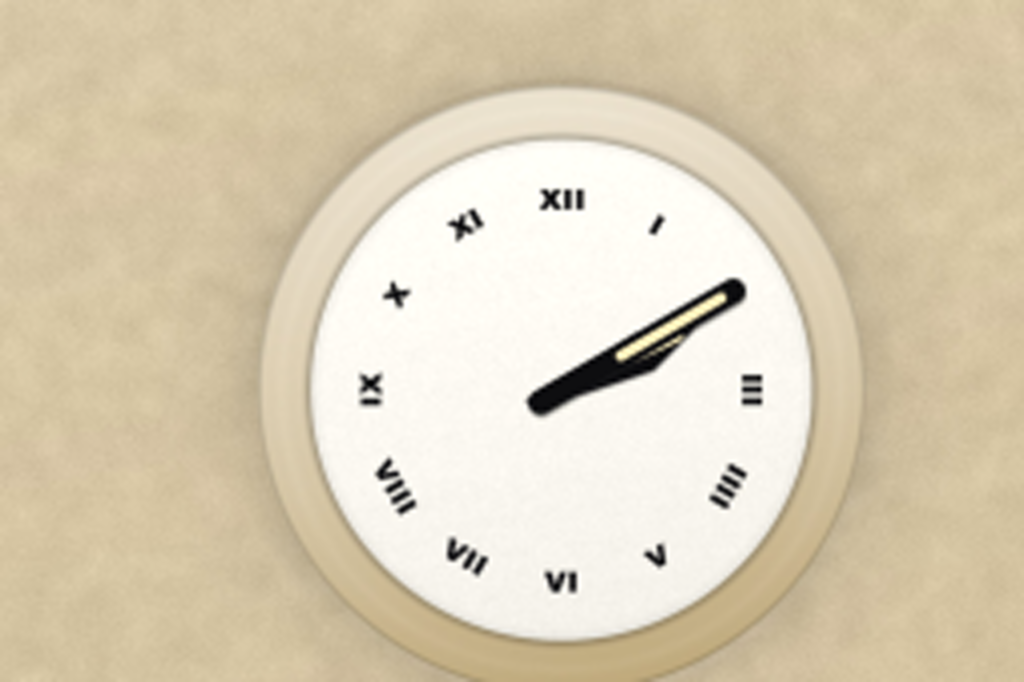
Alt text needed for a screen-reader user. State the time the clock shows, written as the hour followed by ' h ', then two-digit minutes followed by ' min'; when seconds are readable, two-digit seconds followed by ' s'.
2 h 10 min
